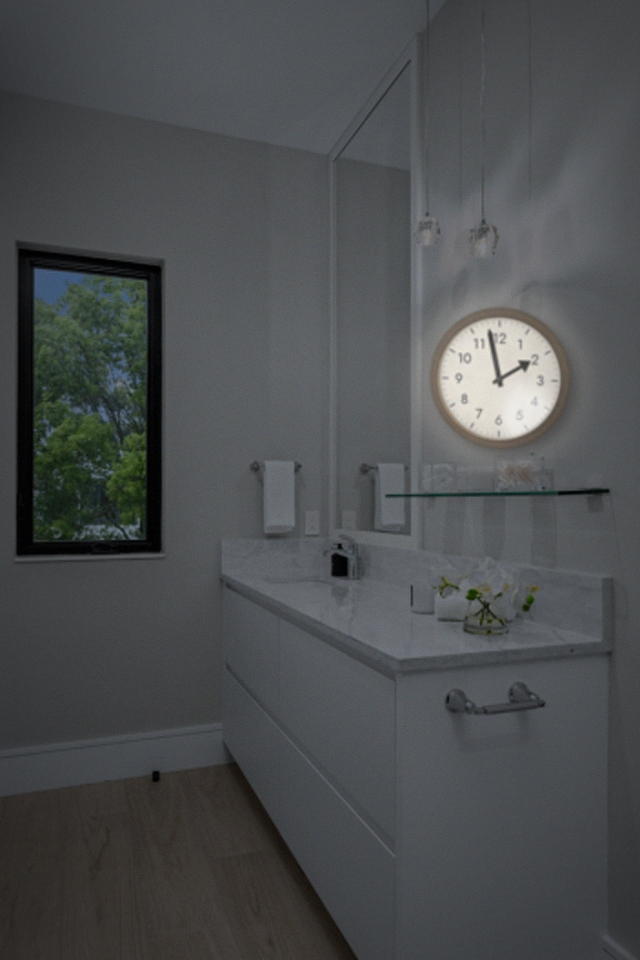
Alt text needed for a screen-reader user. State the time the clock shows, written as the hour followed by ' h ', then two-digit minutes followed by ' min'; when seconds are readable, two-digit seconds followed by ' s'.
1 h 58 min
